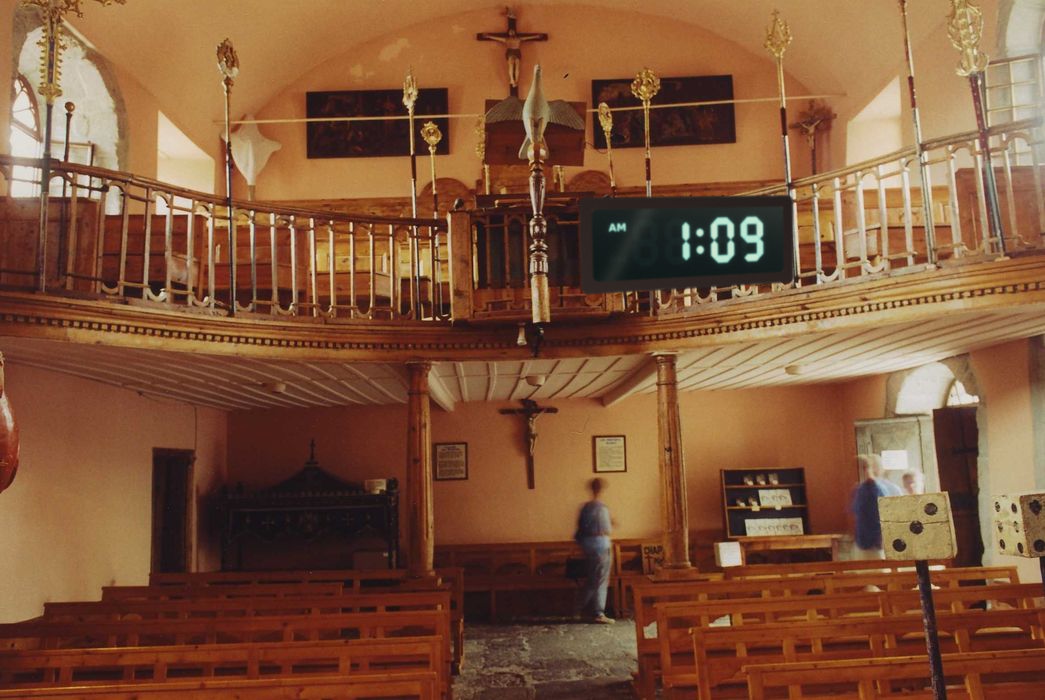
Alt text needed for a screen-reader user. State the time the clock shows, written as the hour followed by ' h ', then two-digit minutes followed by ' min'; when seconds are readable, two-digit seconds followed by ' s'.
1 h 09 min
